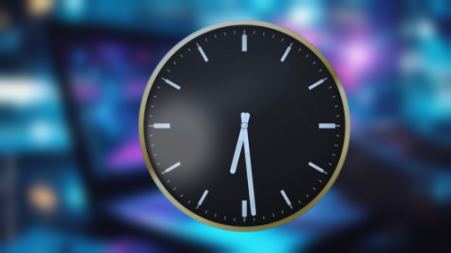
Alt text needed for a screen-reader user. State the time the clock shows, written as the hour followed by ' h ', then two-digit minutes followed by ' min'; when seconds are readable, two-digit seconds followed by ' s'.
6 h 29 min
